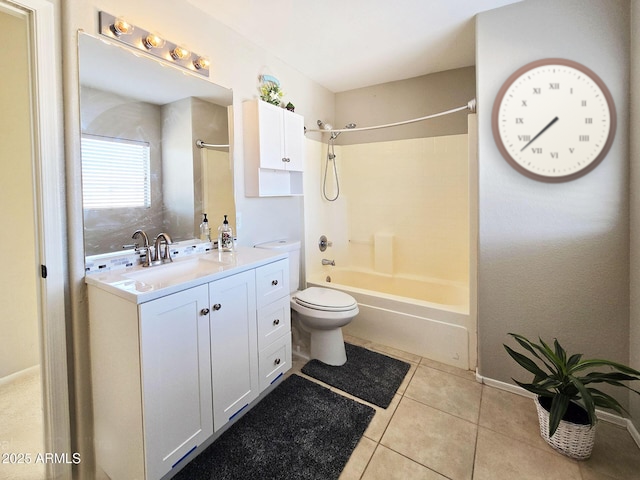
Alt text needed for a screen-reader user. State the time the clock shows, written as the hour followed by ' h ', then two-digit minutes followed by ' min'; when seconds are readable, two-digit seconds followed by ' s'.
7 h 38 min
